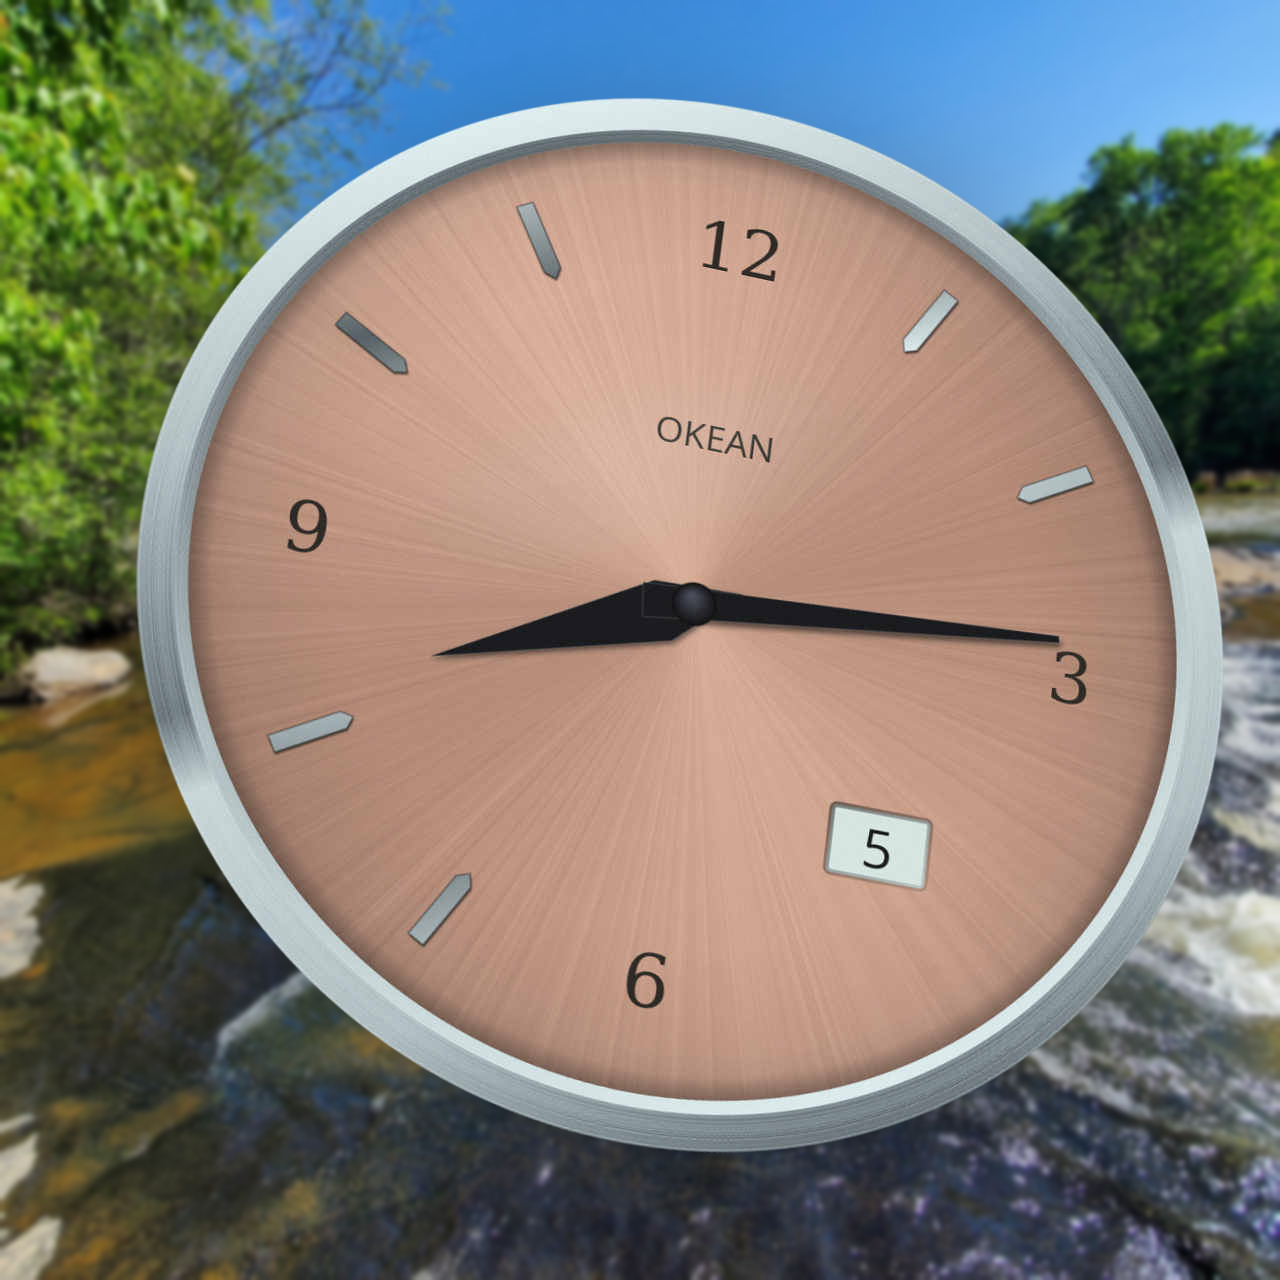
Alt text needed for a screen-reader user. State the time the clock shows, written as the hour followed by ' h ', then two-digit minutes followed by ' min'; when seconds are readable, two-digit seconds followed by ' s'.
8 h 14 min
